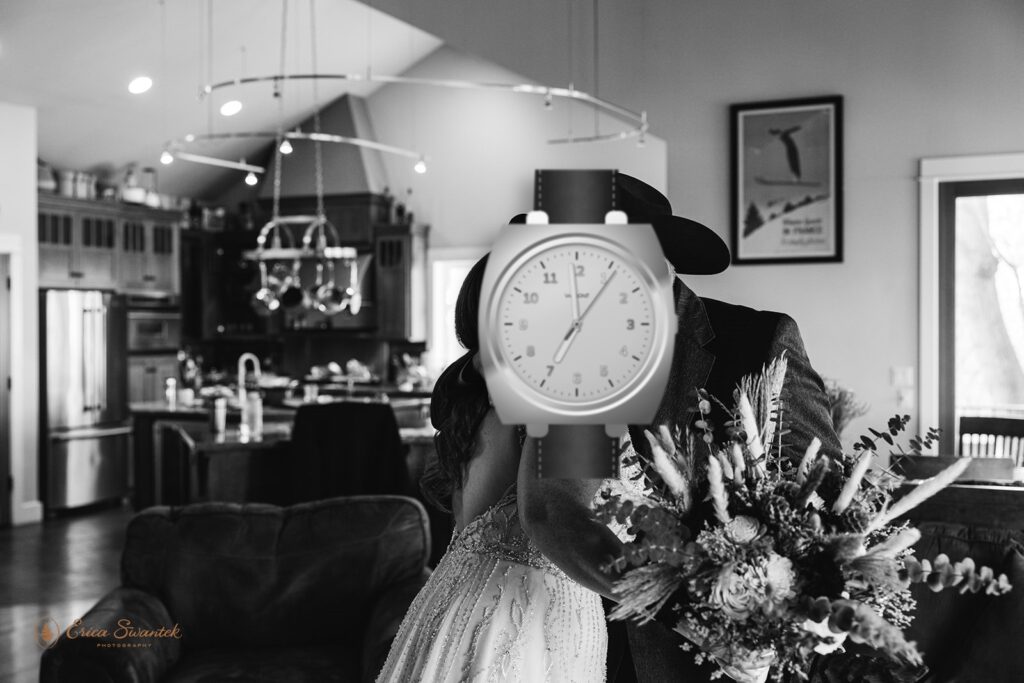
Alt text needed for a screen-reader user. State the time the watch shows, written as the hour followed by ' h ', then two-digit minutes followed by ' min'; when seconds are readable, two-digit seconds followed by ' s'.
6 h 59 min 06 s
